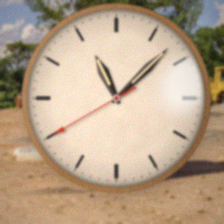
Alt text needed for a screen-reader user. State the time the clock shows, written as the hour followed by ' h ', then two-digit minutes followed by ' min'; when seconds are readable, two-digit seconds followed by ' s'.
11 h 07 min 40 s
